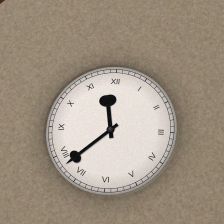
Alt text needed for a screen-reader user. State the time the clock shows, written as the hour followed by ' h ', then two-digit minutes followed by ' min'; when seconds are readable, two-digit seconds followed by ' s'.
11 h 38 min
